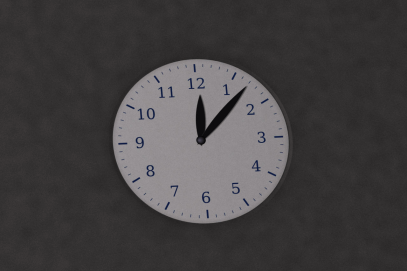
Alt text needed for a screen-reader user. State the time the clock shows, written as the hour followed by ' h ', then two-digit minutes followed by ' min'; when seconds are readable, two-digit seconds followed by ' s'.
12 h 07 min
